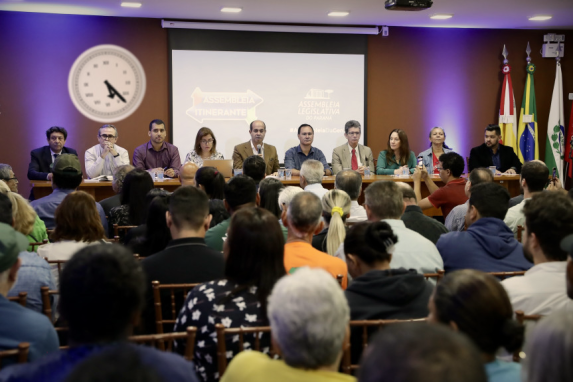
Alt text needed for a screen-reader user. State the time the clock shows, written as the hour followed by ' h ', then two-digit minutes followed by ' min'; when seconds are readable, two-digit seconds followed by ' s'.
5 h 23 min
